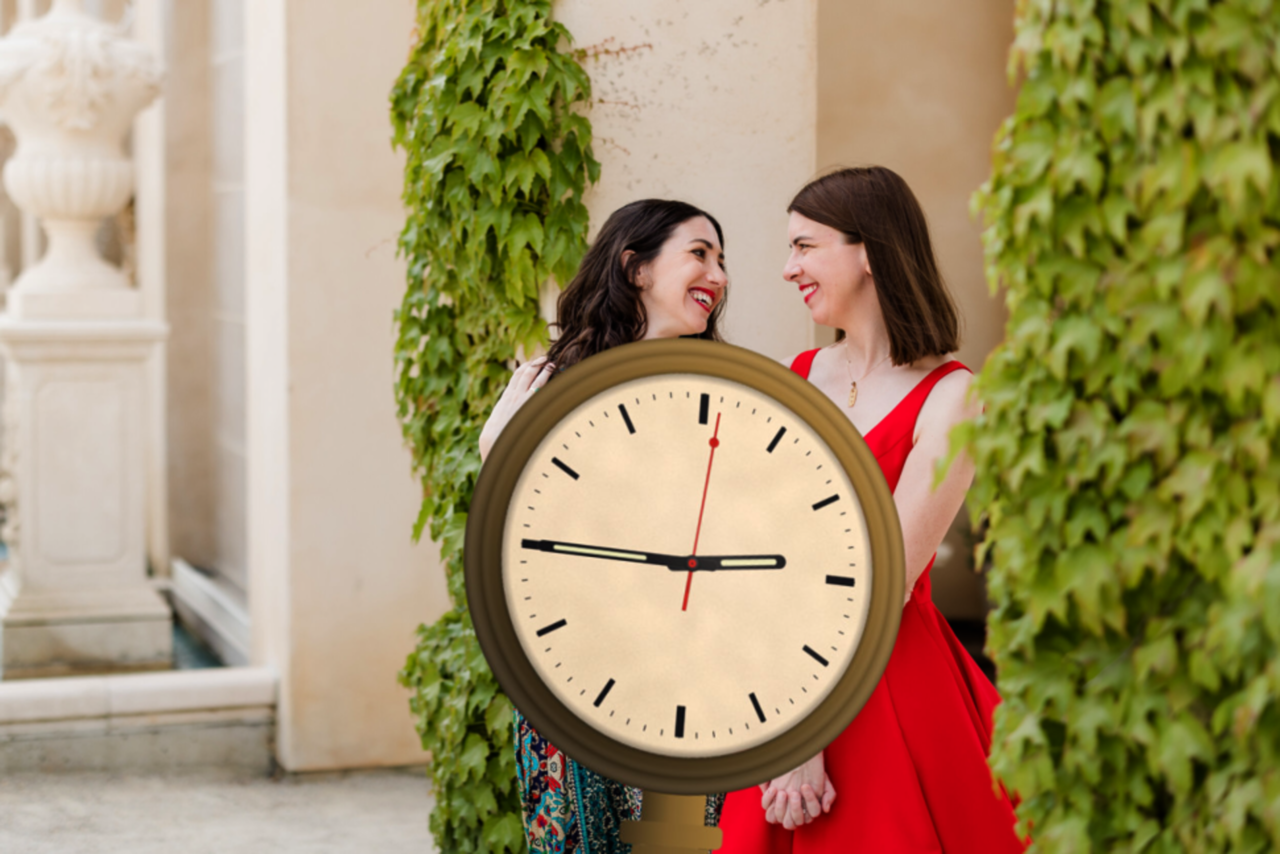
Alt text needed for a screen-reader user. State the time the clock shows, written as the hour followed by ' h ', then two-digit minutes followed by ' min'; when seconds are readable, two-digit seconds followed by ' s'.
2 h 45 min 01 s
